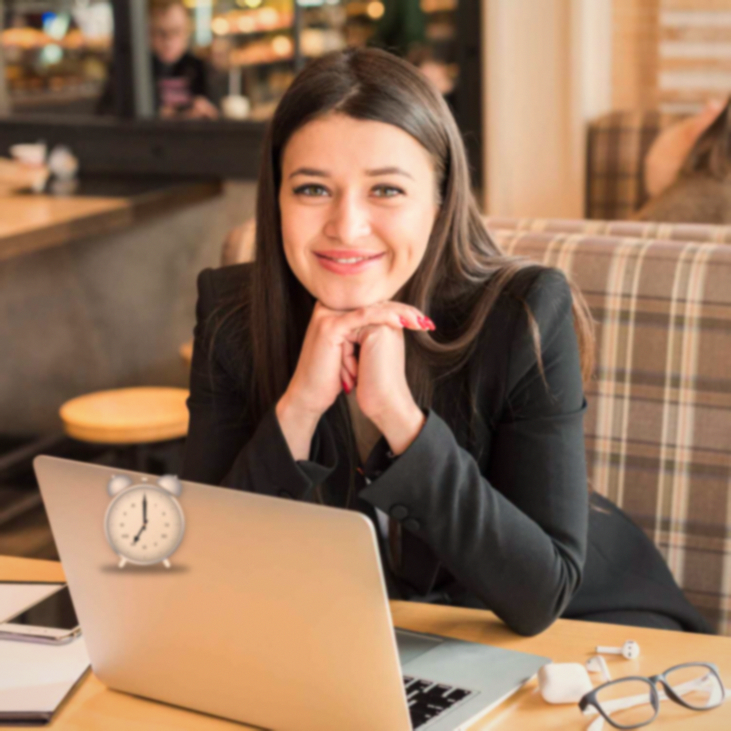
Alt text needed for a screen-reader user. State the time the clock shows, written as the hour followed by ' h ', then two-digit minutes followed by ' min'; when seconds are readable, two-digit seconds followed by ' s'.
7 h 00 min
